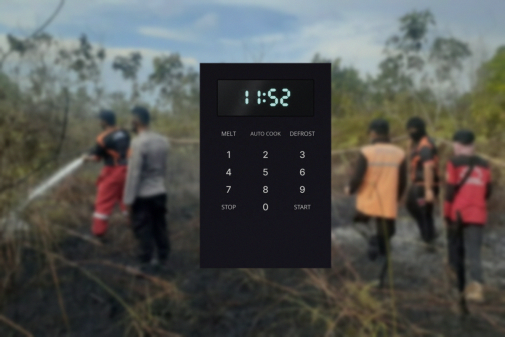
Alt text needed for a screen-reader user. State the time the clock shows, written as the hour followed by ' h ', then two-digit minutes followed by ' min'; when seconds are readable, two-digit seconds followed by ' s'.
11 h 52 min
